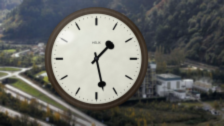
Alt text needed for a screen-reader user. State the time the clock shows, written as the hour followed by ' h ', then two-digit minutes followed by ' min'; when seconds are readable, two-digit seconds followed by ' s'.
1 h 28 min
